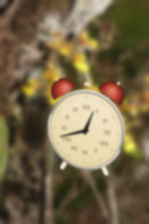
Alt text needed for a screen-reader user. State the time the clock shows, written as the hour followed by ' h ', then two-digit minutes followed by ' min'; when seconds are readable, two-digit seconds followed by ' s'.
12 h 42 min
